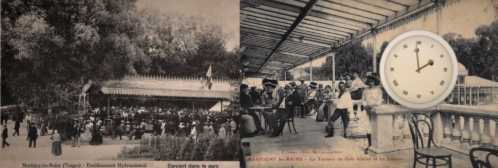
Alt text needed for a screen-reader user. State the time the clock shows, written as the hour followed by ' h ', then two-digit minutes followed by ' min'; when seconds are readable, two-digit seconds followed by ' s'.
1 h 59 min
